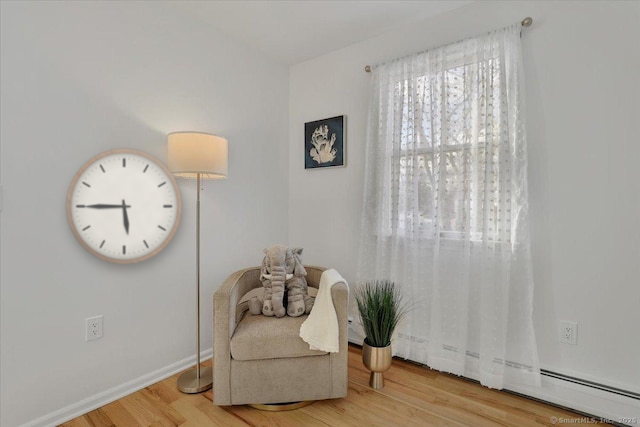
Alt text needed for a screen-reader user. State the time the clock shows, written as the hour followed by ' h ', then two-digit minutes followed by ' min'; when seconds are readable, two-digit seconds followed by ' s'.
5 h 45 min
